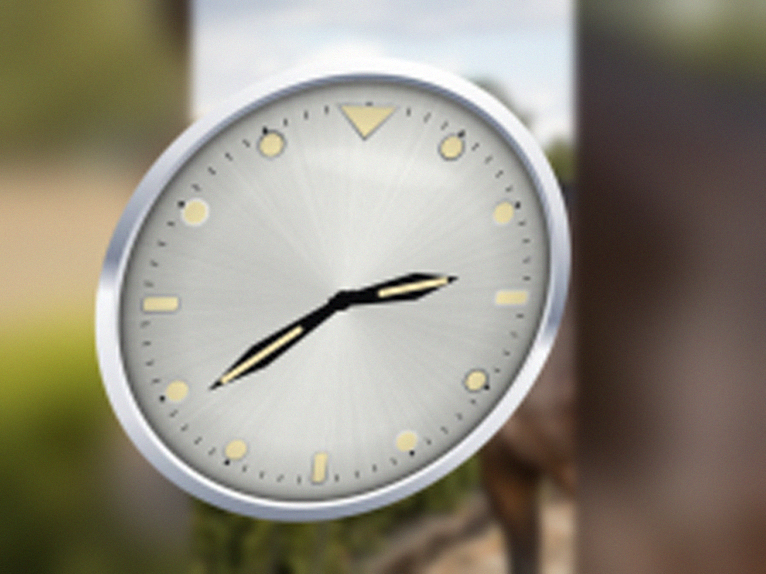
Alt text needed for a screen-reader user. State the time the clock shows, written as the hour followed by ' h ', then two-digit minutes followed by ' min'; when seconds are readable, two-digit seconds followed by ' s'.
2 h 39 min
